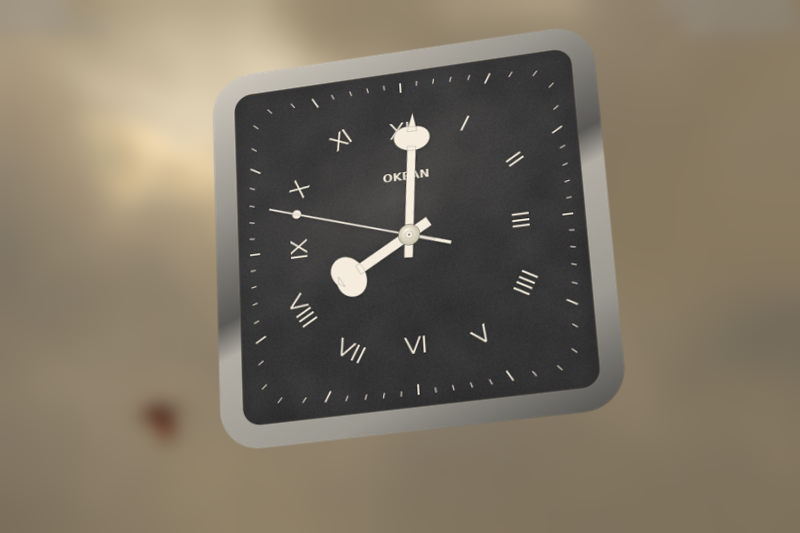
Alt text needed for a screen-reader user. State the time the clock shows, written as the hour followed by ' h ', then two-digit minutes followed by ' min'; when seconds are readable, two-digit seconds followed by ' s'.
8 h 00 min 48 s
